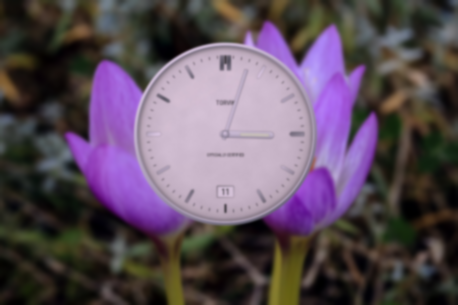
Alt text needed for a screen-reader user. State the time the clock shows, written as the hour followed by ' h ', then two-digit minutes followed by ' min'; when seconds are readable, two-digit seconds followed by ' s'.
3 h 03 min
